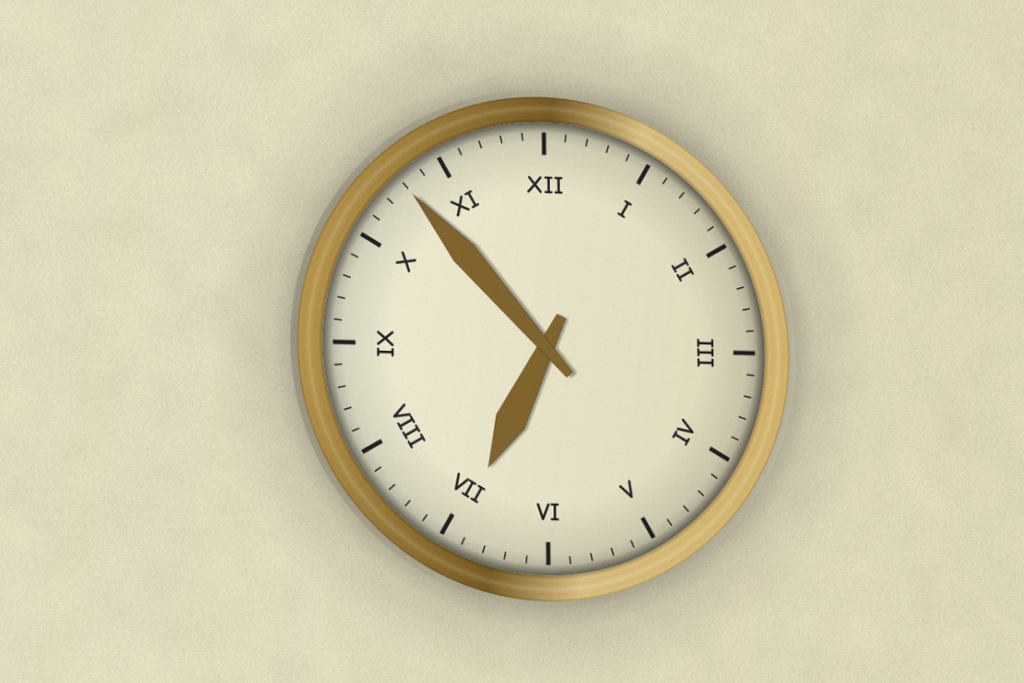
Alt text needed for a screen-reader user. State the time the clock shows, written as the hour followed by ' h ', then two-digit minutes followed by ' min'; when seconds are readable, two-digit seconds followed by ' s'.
6 h 53 min
